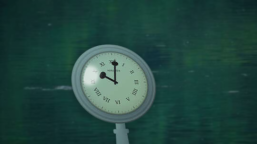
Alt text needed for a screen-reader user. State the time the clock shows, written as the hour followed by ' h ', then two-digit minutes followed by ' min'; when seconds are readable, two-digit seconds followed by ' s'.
10 h 01 min
